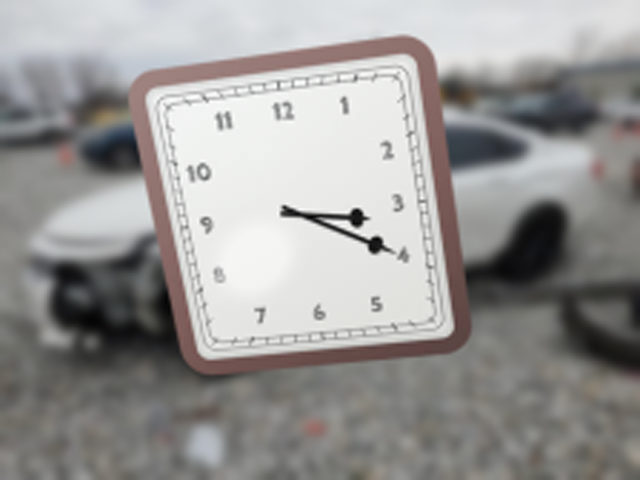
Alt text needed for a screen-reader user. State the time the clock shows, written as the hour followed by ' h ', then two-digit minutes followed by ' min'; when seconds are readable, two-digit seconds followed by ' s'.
3 h 20 min
